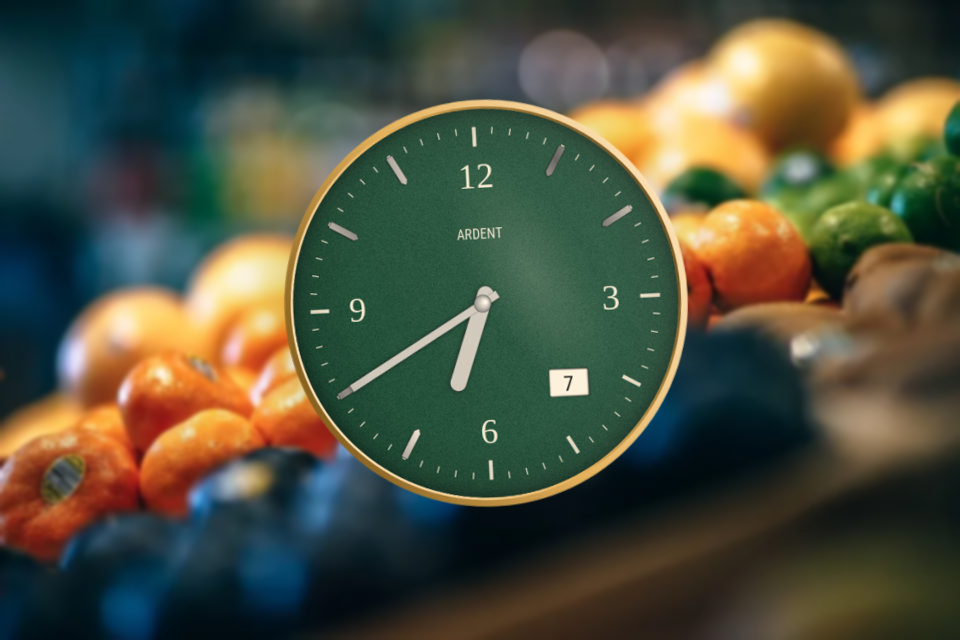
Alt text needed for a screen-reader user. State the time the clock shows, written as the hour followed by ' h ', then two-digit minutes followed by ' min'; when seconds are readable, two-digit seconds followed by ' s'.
6 h 40 min
